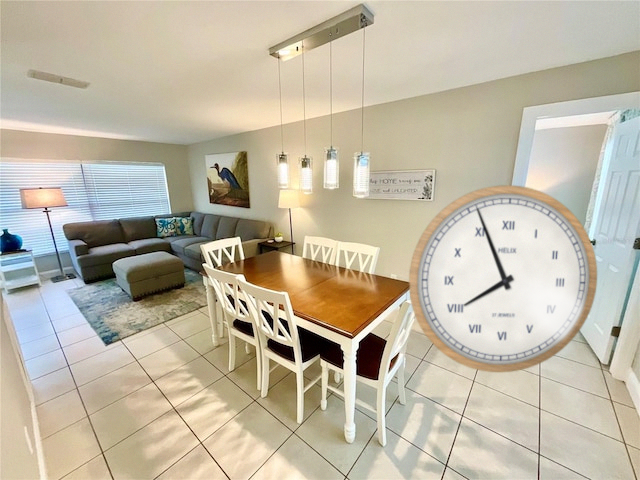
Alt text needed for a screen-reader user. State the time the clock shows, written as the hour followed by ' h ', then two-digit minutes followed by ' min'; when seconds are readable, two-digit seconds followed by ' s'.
7 h 56 min
